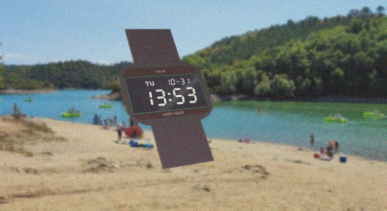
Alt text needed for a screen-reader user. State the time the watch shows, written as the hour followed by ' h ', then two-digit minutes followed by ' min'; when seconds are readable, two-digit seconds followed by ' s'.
13 h 53 min
